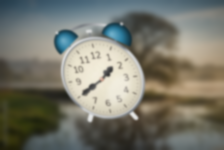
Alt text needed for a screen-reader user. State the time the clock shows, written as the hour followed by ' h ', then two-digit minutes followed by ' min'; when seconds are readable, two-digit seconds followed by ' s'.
1 h 40 min
